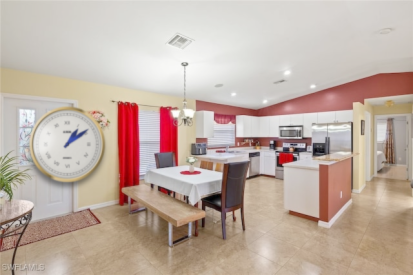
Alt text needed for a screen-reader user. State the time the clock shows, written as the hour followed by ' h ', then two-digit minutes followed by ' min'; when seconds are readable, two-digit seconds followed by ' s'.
1 h 09 min
